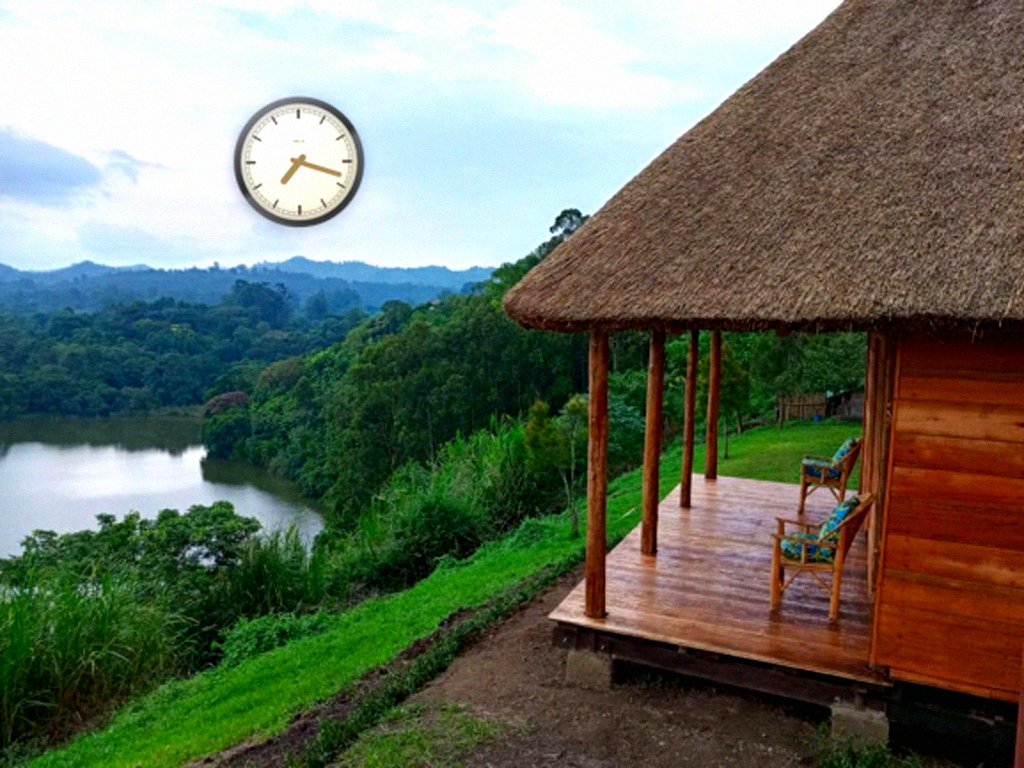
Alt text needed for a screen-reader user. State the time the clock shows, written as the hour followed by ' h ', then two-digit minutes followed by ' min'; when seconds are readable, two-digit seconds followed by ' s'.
7 h 18 min
